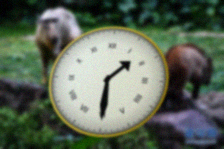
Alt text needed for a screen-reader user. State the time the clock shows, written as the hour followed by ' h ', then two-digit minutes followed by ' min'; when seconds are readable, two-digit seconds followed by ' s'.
1 h 30 min
